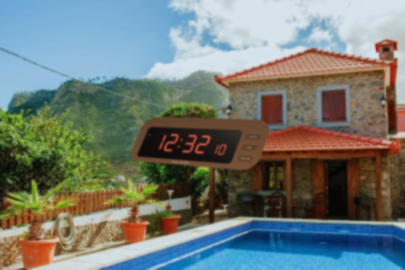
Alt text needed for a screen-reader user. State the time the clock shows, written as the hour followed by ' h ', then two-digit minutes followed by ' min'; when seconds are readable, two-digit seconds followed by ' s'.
12 h 32 min
